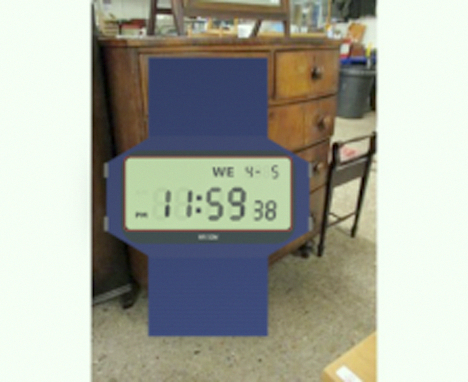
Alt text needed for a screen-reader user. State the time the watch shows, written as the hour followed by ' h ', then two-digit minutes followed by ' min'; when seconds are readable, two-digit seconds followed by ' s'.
11 h 59 min 38 s
